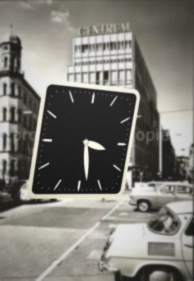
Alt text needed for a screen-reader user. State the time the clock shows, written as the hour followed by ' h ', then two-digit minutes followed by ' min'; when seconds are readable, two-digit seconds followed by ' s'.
3 h 28 min
